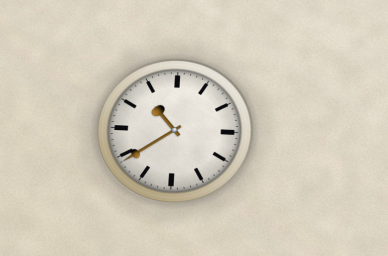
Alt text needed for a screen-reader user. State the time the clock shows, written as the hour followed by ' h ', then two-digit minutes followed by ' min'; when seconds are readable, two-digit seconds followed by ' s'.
10 h 39 min
